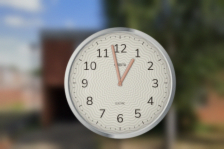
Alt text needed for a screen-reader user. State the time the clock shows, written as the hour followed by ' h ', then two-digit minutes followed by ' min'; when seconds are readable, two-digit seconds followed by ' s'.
12 h 58 min
